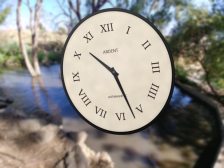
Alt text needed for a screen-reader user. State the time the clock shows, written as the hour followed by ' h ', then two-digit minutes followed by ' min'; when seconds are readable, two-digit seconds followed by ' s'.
10 h 27 min
